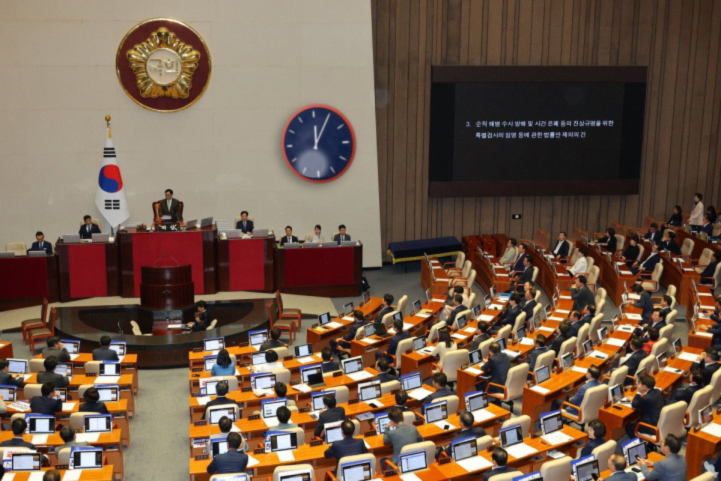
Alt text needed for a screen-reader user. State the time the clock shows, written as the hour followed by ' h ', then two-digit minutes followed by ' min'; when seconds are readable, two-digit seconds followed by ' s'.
12 h 05 min
